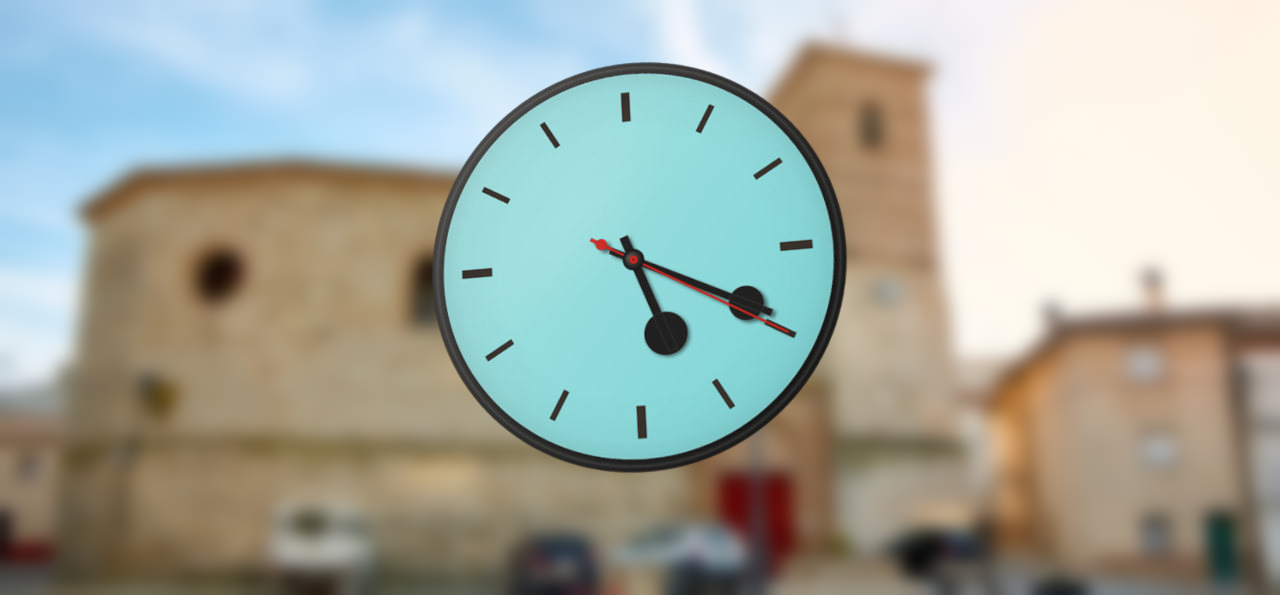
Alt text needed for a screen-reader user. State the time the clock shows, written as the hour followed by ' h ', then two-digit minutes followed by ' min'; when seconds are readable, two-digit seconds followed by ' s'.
5 h 19 min 20 s
